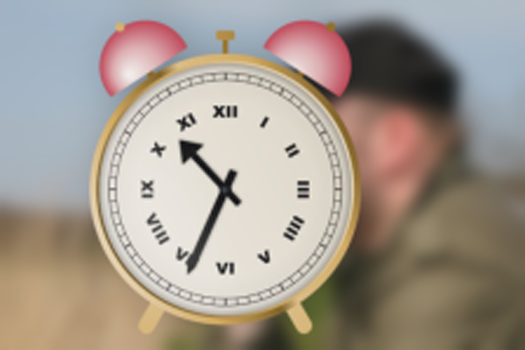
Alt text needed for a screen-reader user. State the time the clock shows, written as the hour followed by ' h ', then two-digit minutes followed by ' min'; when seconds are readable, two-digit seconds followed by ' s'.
10 h 34 min
